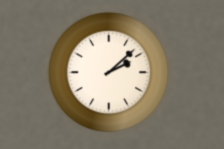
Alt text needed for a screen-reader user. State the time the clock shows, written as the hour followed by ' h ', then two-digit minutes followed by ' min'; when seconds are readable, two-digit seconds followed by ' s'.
2 h 08 min
